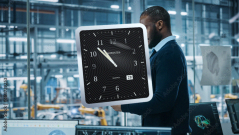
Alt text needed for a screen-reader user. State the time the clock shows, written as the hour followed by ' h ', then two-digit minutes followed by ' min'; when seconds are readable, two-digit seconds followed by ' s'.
10 h 53 min
